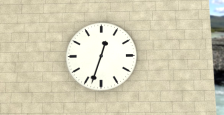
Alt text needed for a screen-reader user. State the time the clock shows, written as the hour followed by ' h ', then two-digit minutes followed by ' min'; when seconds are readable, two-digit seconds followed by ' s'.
12 h 33 min
